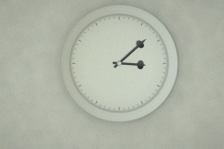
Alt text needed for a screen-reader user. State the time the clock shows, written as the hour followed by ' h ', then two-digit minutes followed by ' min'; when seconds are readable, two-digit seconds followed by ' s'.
3 h 08 min
